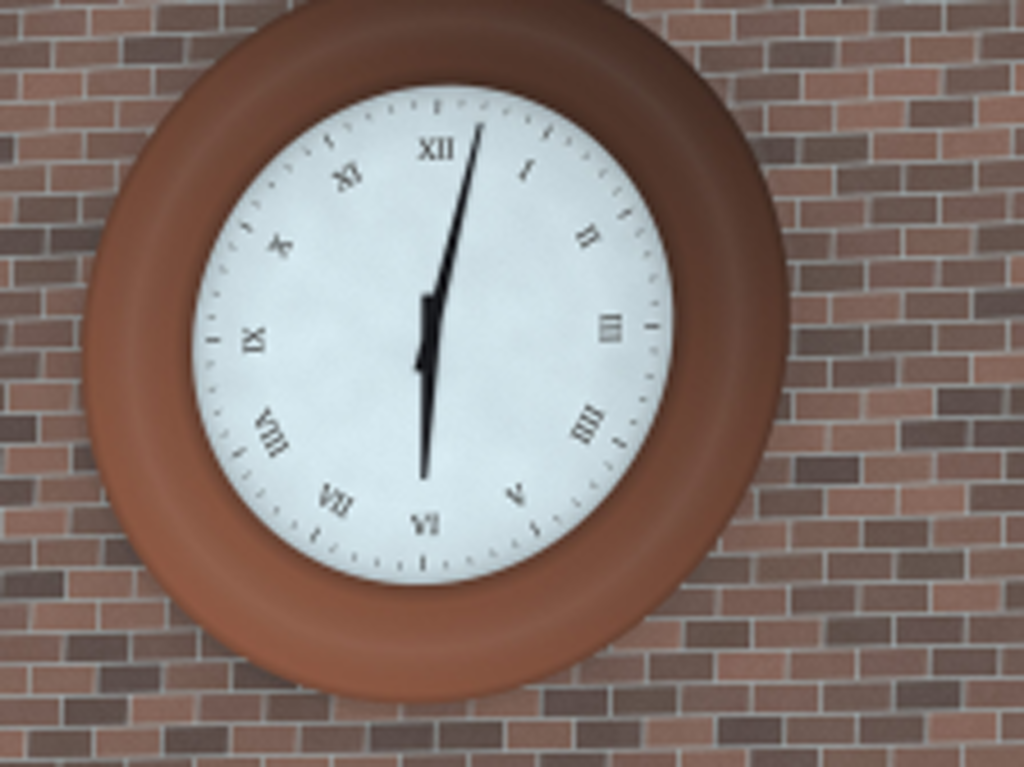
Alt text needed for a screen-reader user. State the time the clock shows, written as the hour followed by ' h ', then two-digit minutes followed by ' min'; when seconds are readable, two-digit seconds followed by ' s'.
6 h 02 min
